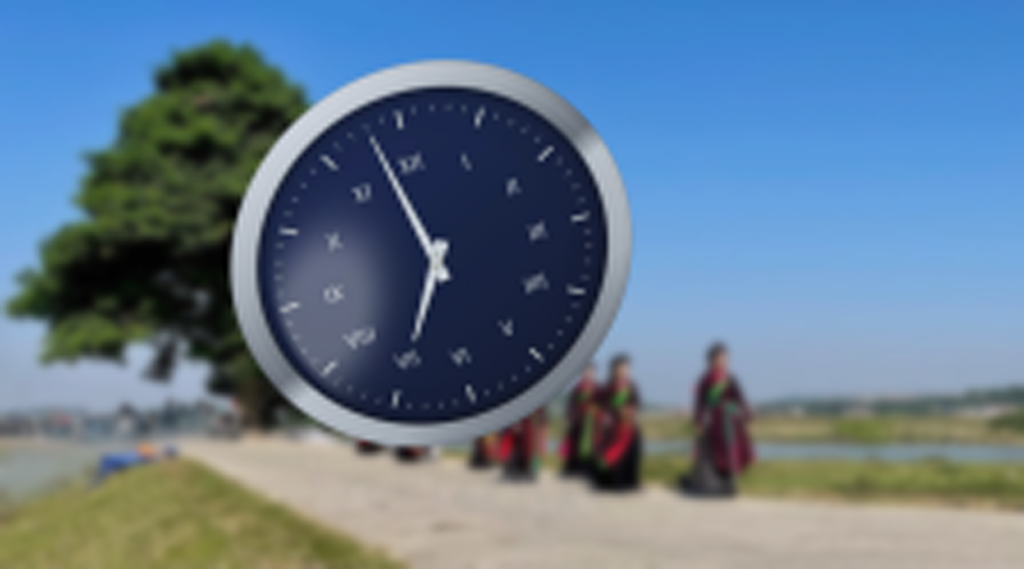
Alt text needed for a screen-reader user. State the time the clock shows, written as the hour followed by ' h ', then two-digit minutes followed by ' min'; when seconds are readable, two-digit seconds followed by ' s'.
6 h 58 min
